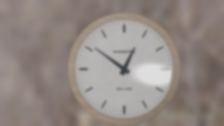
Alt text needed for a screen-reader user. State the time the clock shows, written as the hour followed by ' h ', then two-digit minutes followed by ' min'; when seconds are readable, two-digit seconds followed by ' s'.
12 h 51 min
